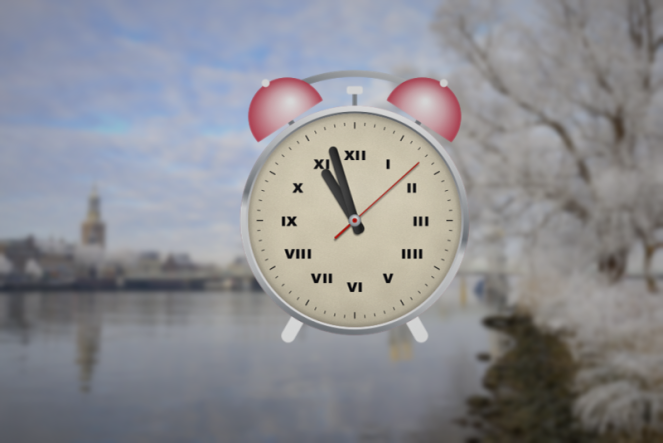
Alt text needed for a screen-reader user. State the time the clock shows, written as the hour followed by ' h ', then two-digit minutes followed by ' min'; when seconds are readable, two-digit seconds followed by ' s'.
10 h 57 min 08 s
